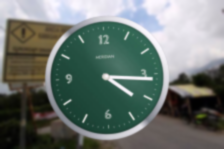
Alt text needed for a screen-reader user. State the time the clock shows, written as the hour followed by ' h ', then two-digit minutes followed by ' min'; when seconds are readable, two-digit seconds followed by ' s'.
4 h 16 min
